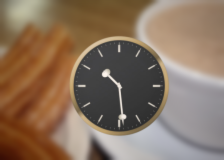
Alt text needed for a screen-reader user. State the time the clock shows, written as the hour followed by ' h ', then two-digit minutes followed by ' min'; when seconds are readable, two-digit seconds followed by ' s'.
10 h 29 min
